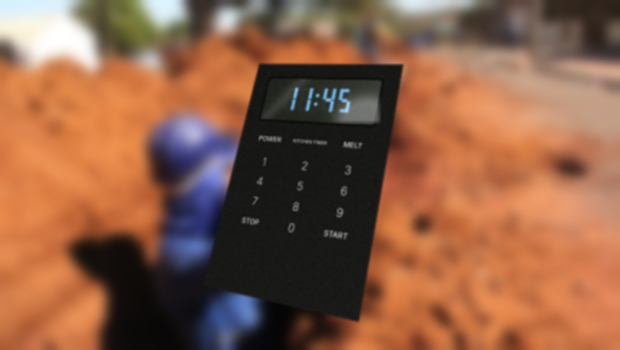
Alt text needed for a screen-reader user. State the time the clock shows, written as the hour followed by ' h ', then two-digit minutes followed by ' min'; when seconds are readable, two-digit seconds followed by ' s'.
11 h 45 min
